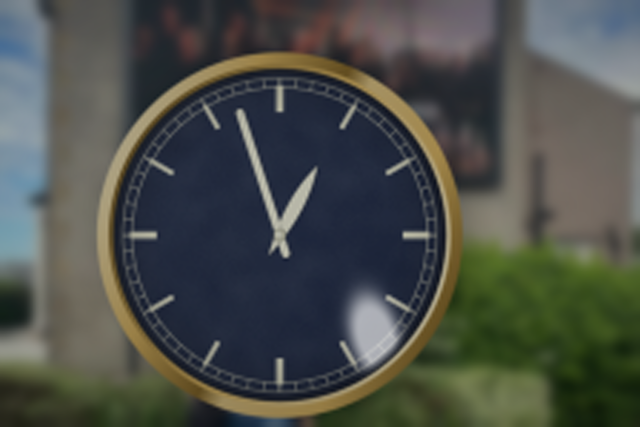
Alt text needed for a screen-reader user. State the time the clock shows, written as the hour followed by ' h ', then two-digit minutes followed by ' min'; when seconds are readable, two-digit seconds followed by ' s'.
12 h 57 min
